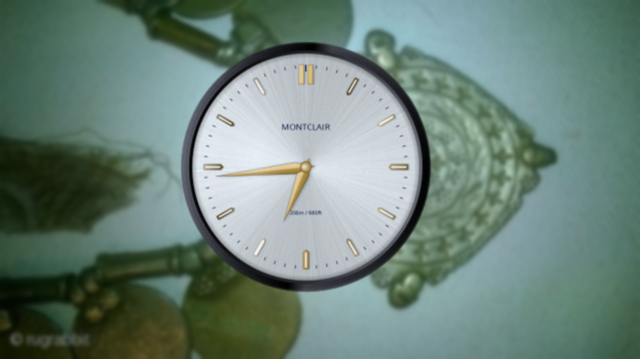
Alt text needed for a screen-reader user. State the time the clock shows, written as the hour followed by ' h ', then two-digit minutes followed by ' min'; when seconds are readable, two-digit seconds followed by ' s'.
6 h 44 min
